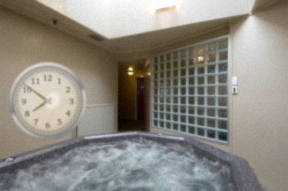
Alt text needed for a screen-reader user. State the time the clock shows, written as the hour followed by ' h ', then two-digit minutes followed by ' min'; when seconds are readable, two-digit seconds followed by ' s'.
7 h 51 min
